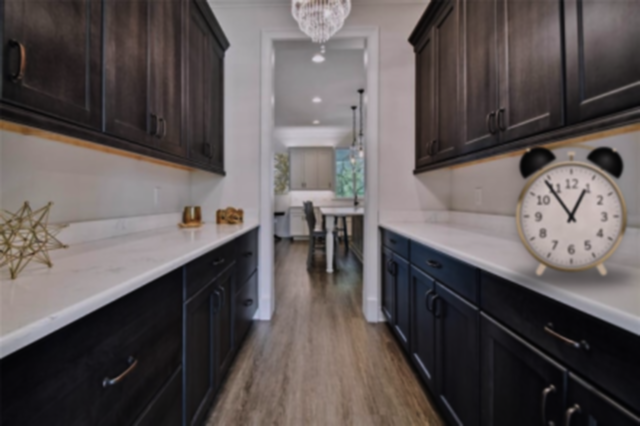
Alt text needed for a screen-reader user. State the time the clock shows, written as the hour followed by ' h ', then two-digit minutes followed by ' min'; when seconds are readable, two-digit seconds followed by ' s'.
12 h 54 min
